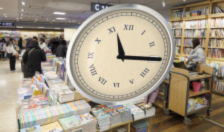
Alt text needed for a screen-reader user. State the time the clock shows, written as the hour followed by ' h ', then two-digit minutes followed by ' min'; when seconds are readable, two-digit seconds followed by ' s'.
11 h 15 min
